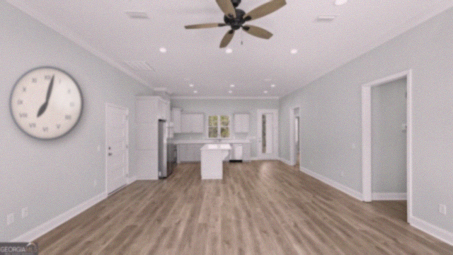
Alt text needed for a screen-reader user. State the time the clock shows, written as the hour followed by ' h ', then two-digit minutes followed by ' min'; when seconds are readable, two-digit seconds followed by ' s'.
7 h 02 min
